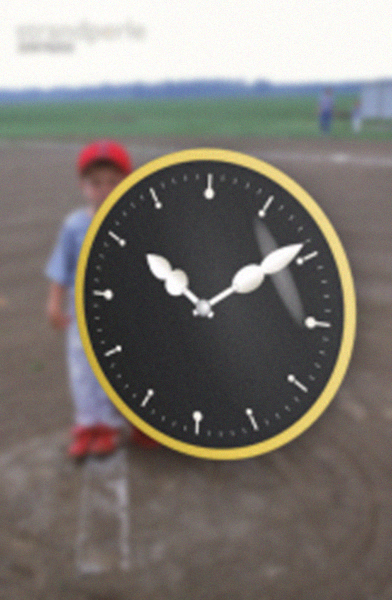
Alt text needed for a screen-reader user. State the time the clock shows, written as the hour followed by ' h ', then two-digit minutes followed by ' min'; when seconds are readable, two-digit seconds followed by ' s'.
10 h 09 min
